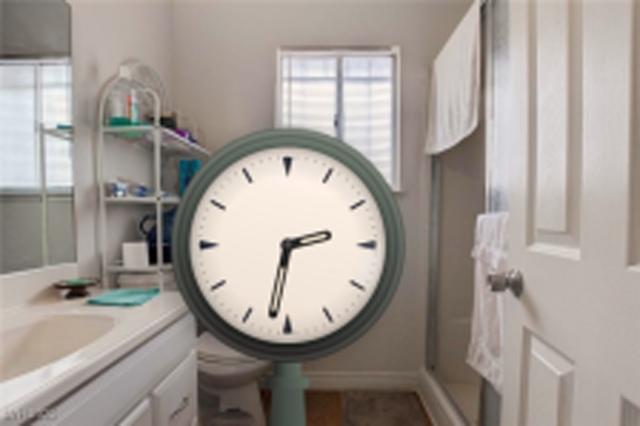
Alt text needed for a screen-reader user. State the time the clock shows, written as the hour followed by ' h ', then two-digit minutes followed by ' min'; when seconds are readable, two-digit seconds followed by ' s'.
2 h 32 min
